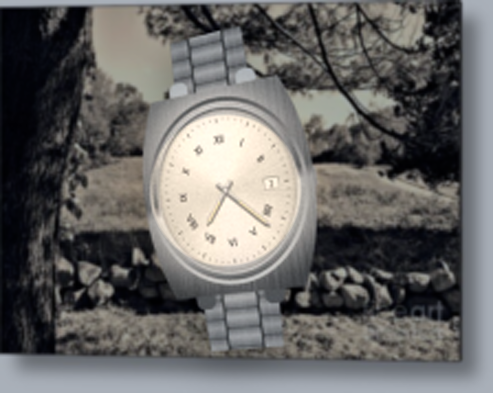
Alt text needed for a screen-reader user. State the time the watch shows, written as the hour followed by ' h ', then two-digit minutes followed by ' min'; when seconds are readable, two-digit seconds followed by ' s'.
7 h 22 min
